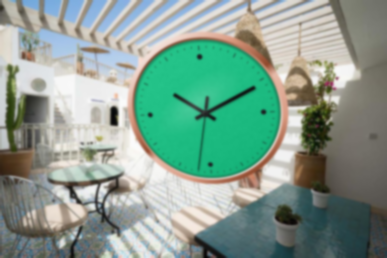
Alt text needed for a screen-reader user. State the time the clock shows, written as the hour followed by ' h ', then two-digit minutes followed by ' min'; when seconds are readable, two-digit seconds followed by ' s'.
10 h 10 min 32 s
